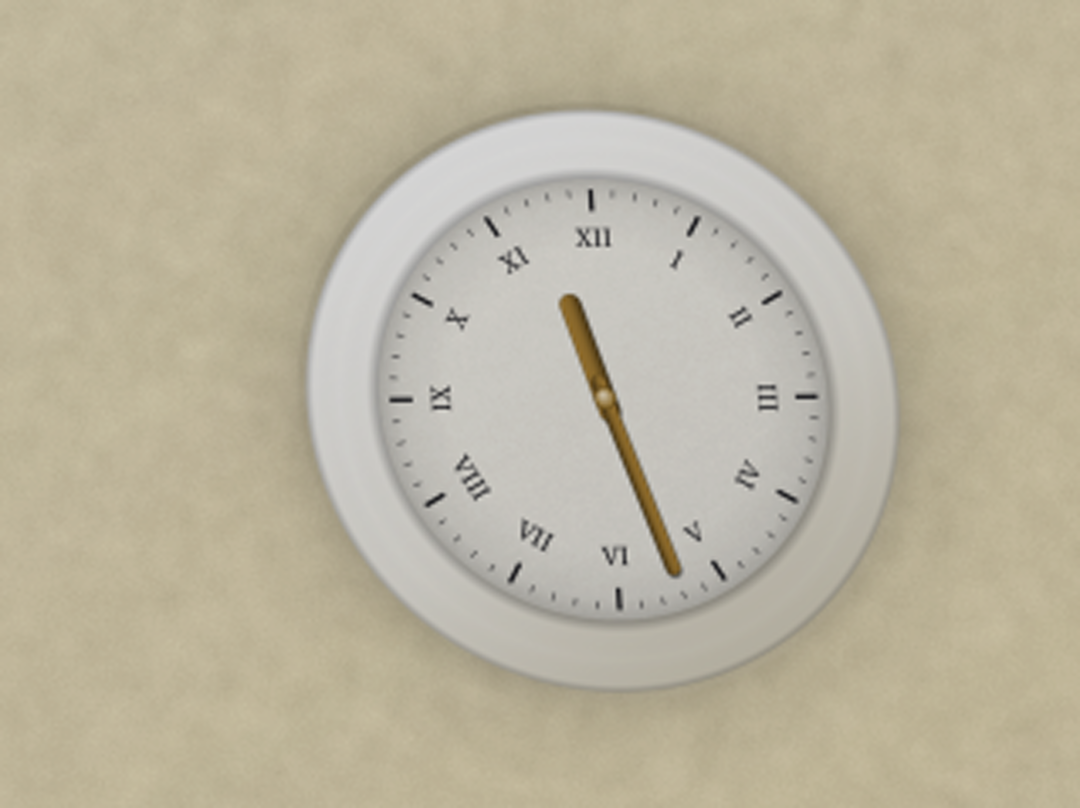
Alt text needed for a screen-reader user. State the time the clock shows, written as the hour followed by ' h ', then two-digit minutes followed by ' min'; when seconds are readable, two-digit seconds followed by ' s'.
11 h 27 min
